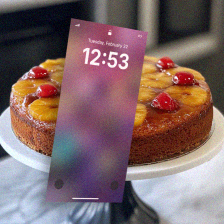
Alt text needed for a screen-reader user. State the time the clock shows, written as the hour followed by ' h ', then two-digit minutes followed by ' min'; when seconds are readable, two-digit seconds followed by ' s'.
12 h 53 min
